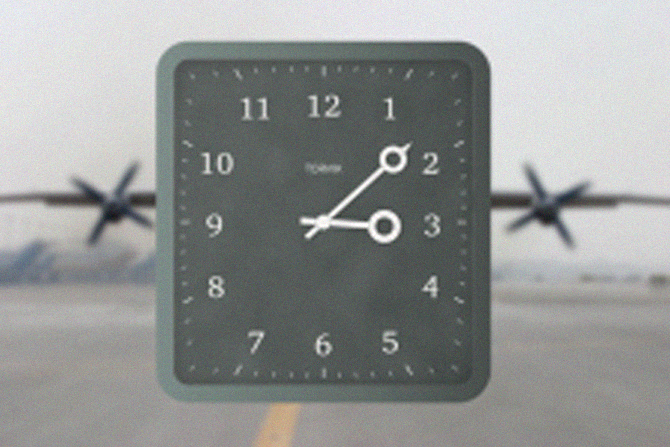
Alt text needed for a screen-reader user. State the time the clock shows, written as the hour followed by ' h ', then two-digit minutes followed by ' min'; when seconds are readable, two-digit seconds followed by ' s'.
3 h 08 min
